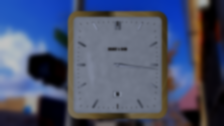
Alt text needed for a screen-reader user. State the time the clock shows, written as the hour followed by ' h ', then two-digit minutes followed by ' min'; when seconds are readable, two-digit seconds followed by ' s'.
3 h 16 min
